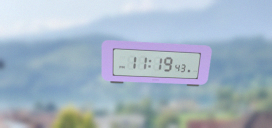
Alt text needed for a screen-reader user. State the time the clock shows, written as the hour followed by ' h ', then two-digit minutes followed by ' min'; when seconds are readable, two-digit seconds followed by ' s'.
11 h 19 min 43 s
